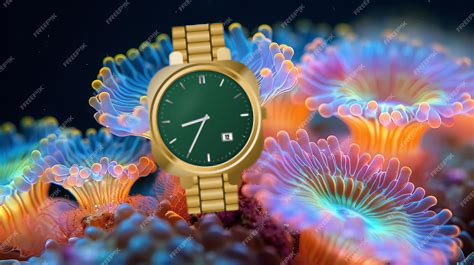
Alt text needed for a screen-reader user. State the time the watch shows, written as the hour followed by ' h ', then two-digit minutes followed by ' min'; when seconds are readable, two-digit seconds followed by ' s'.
8 h 35 min
